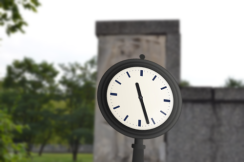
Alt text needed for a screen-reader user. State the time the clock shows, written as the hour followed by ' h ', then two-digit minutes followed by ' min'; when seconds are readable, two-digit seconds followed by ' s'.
11 h 27 min
